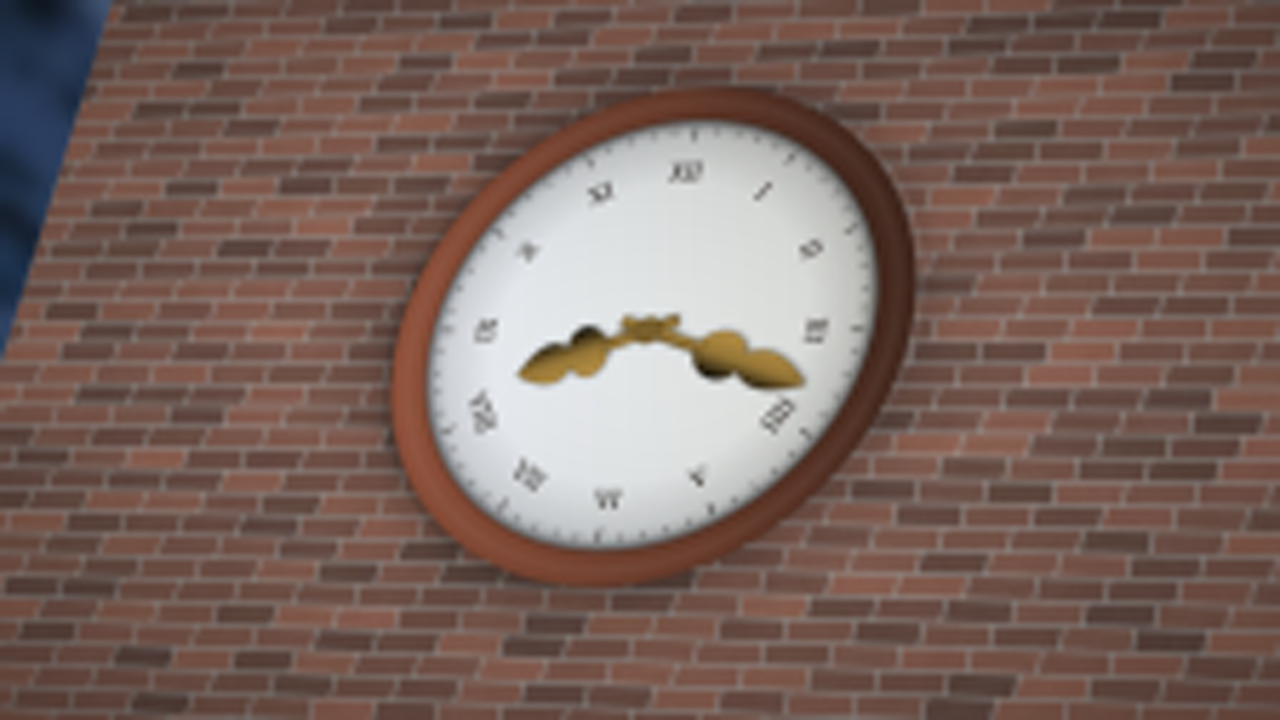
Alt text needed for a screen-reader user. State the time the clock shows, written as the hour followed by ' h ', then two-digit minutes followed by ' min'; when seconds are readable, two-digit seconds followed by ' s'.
8 h 18 min
